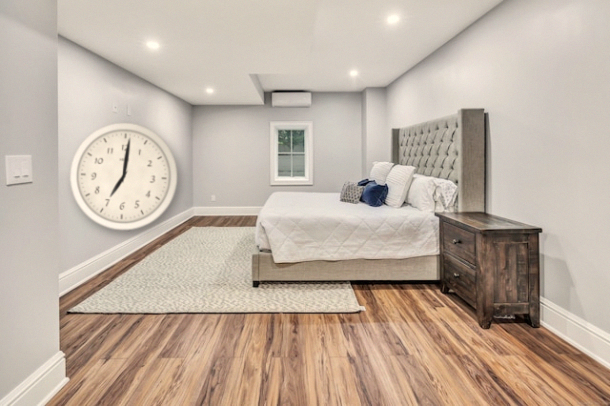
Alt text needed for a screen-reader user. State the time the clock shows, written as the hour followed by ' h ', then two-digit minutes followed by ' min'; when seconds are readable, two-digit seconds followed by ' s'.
7 h 01 min
